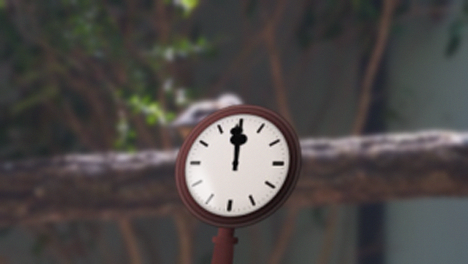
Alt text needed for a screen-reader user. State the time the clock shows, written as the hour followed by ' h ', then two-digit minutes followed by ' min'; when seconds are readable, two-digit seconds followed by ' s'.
11 h 59 min
